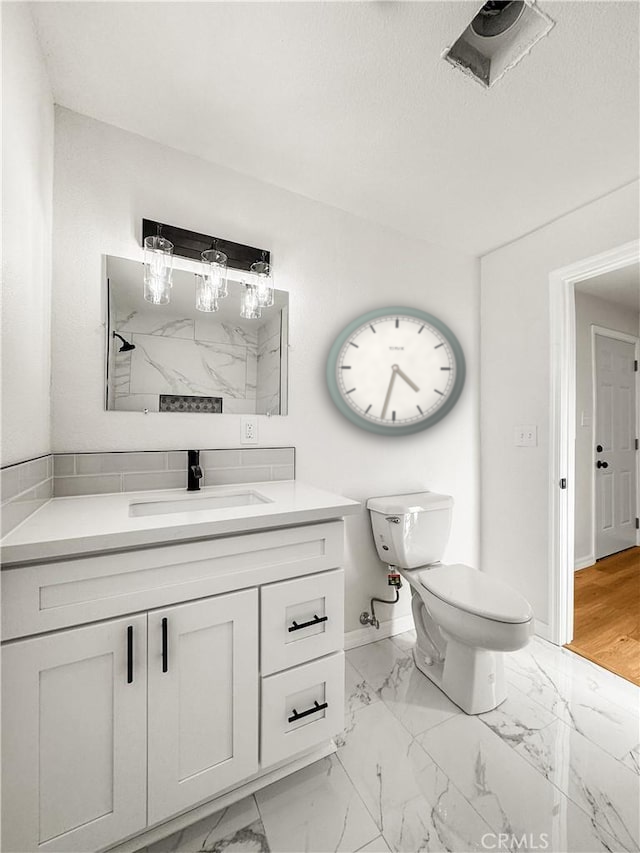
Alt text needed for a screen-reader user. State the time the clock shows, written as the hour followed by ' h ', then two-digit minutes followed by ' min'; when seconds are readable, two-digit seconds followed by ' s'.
4 h 32 min
